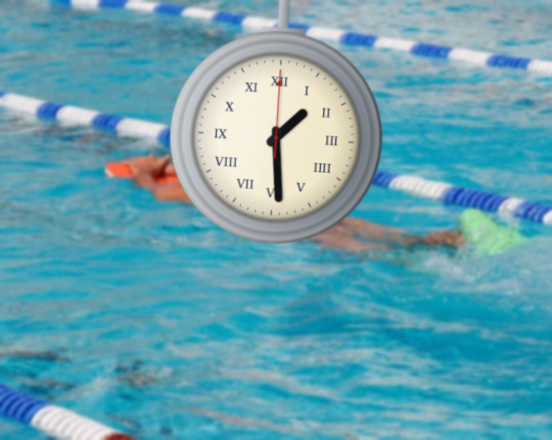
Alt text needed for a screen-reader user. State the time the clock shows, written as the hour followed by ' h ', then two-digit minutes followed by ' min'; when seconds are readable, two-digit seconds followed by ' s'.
1 h 29 min 00 s
